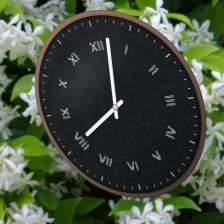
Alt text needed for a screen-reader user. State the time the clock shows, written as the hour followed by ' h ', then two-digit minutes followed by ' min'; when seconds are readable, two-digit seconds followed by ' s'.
8 h 02 min
